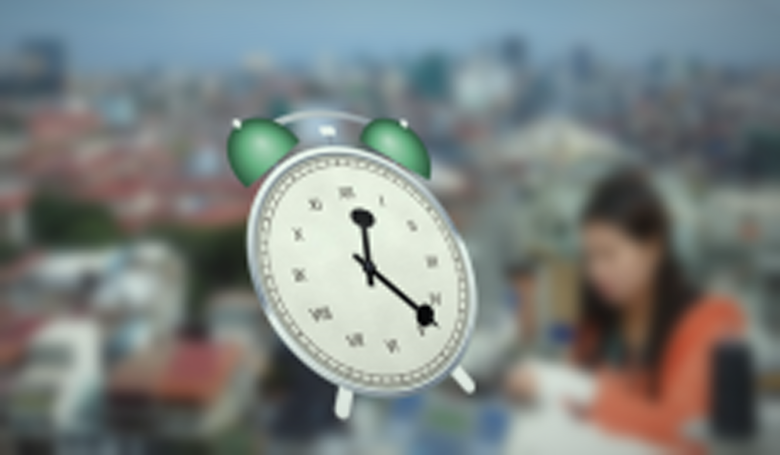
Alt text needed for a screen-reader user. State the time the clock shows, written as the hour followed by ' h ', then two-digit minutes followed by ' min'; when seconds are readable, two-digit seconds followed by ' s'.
12 h 23 min
